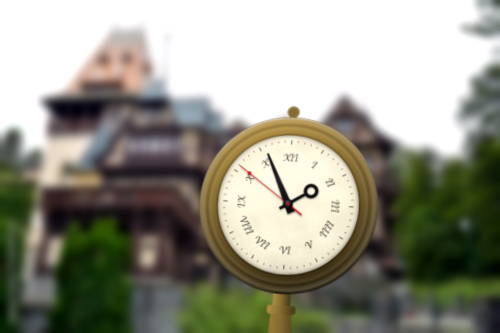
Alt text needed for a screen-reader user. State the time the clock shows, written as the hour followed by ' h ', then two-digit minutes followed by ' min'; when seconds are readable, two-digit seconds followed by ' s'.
1 h 55 min 51 s
